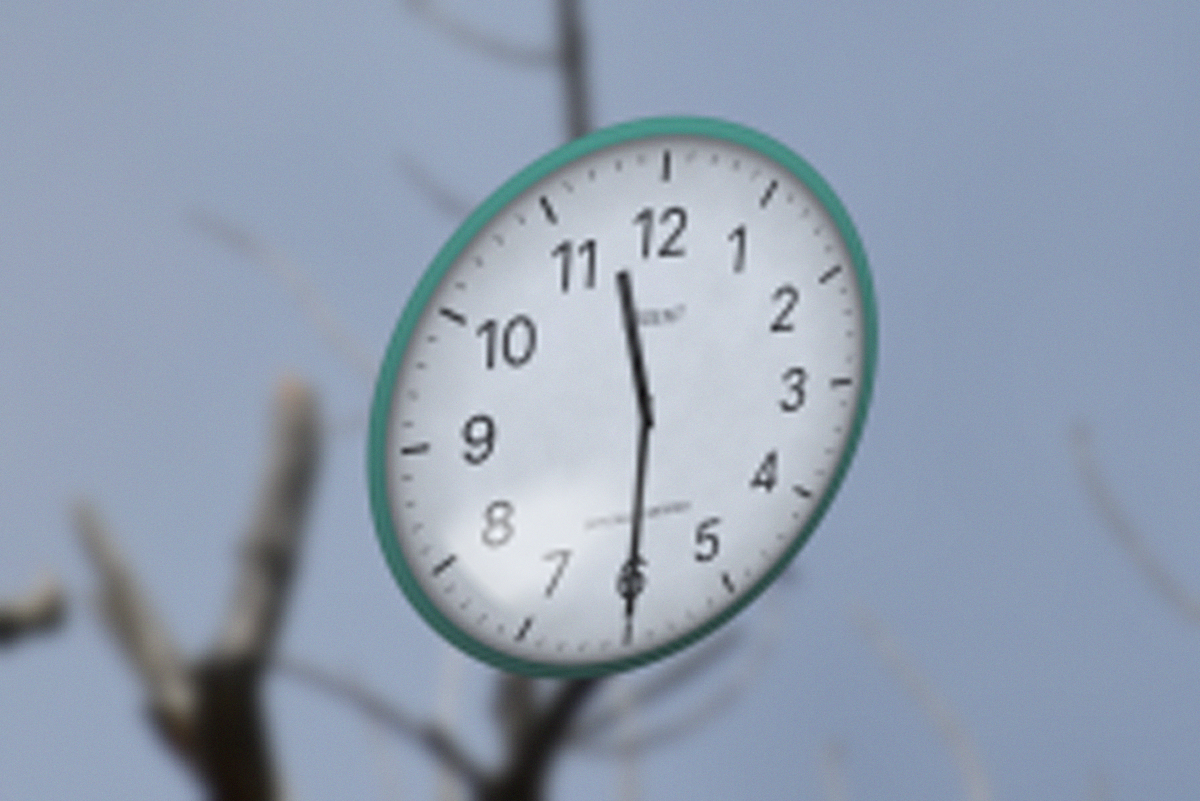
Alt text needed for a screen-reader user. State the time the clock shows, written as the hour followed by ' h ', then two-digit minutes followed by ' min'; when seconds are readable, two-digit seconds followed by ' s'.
11 h 30 min
